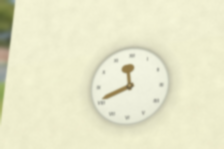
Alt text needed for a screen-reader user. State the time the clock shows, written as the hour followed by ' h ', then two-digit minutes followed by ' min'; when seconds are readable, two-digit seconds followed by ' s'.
11 h 41 min
